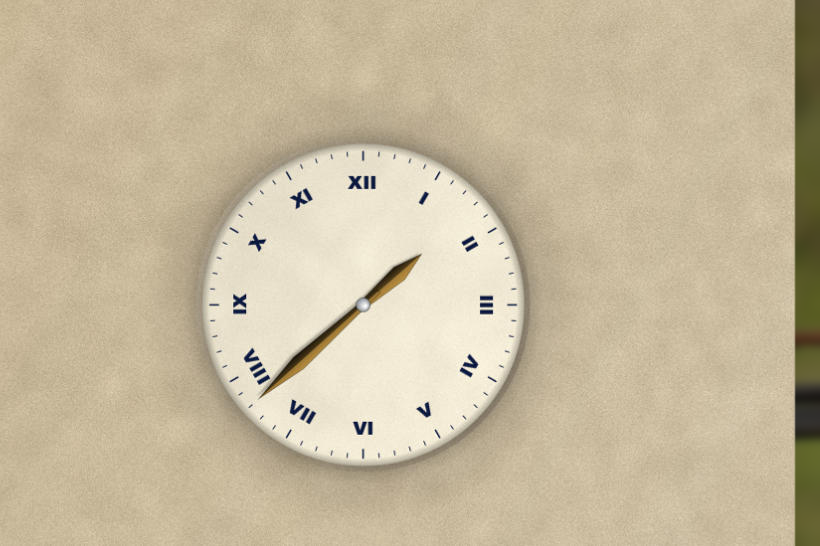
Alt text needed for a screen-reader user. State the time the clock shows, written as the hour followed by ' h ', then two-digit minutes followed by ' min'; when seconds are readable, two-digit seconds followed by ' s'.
1 h 38 min
